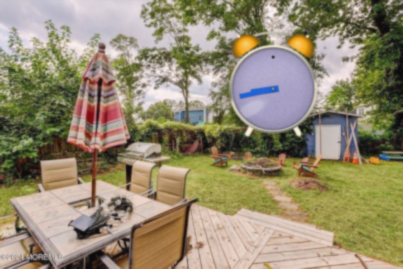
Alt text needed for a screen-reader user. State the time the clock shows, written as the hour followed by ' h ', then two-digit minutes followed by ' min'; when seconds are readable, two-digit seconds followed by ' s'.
8 h 43 min
